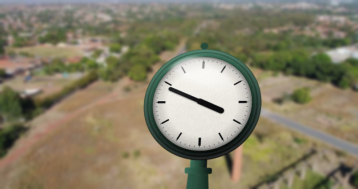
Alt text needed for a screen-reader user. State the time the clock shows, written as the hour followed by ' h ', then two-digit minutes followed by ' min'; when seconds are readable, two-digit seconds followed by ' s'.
3 h 49 min
